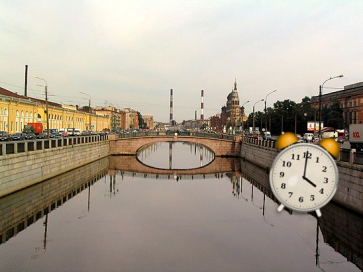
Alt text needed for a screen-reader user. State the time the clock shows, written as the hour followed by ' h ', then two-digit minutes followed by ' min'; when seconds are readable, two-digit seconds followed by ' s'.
4 h 00 min
